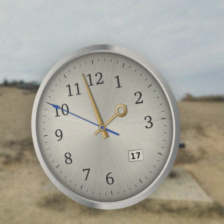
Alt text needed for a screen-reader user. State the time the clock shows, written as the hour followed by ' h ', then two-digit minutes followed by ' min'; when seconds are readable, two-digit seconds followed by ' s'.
1 h 57 min 50 s
